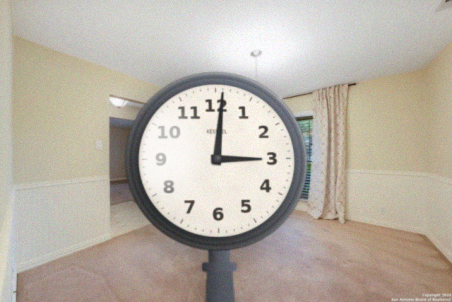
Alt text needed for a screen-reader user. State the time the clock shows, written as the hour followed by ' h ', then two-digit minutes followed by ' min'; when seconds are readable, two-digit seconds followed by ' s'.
3 h 01 min
